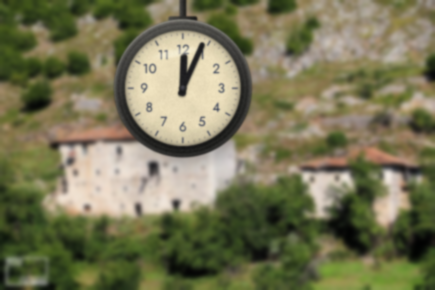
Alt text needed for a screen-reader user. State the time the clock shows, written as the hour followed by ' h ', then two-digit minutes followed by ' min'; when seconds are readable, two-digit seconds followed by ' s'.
12 h 04 min
